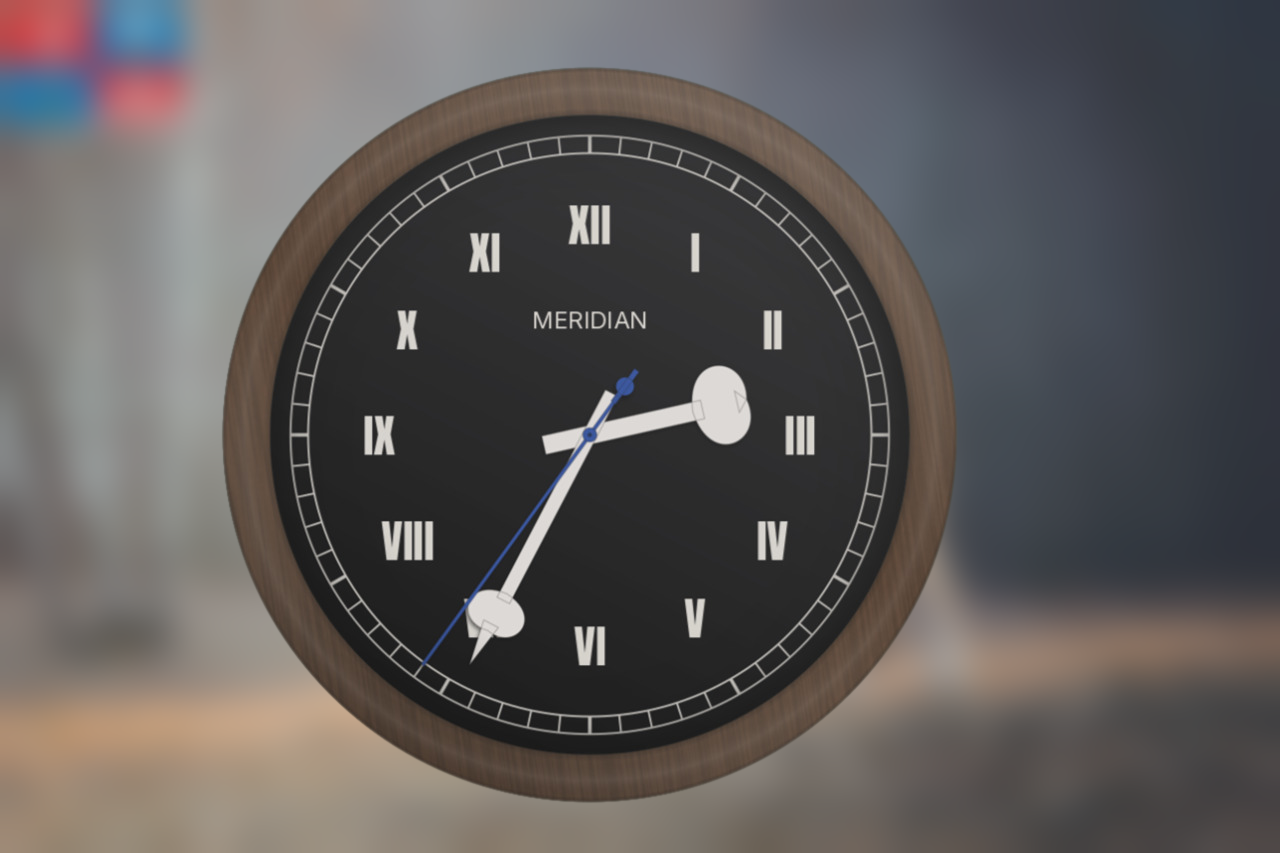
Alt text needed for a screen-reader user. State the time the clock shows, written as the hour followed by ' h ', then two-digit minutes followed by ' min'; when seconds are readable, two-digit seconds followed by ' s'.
2 h 34 min 36 s
